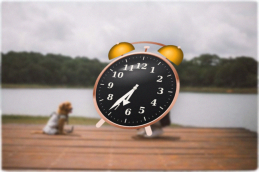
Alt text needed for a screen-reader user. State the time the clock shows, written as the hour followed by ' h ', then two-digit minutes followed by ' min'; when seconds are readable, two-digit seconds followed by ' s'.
6 h 36 min
